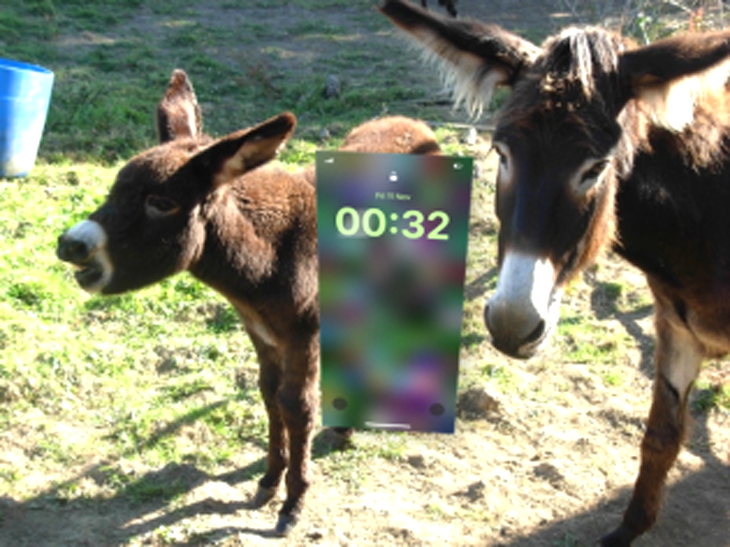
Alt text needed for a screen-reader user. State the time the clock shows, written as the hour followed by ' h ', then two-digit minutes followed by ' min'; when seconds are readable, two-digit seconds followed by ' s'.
0 h 32 min
